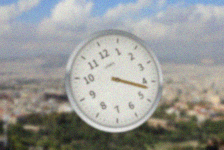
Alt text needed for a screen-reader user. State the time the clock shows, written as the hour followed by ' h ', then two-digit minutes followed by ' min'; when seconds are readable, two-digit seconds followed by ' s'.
4 h 22 min
